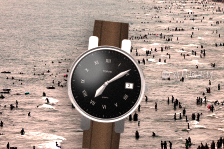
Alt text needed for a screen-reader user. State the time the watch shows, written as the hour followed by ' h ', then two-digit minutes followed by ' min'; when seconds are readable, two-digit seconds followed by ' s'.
7 h 09 min
